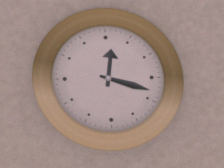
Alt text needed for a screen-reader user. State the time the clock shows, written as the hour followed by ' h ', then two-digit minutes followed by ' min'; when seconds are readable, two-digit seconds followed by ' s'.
12 h 18 min
